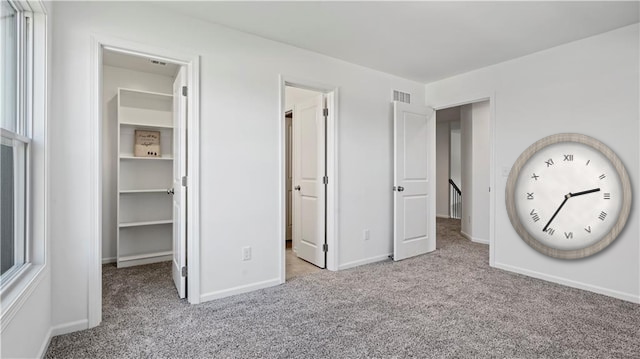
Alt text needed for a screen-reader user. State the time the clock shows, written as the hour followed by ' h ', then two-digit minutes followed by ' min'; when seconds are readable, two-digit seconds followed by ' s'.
2 h 36 min
